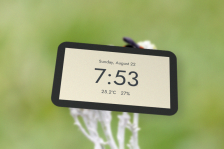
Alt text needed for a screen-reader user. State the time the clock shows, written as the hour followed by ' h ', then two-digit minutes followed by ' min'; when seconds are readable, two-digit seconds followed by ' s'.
7 h 53 min
